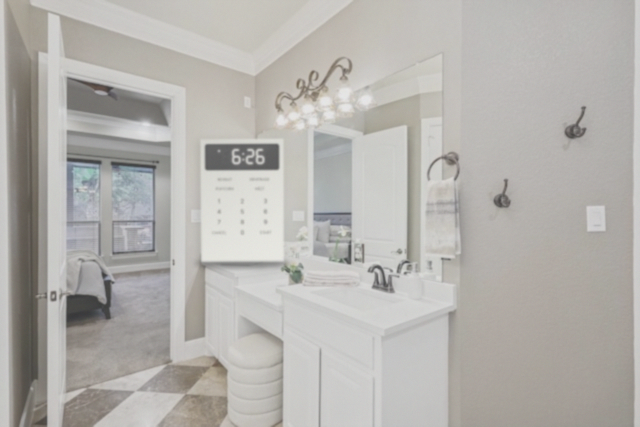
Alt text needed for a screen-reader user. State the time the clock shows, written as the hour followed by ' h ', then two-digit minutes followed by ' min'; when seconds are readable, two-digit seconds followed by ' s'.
6 h 26 min
